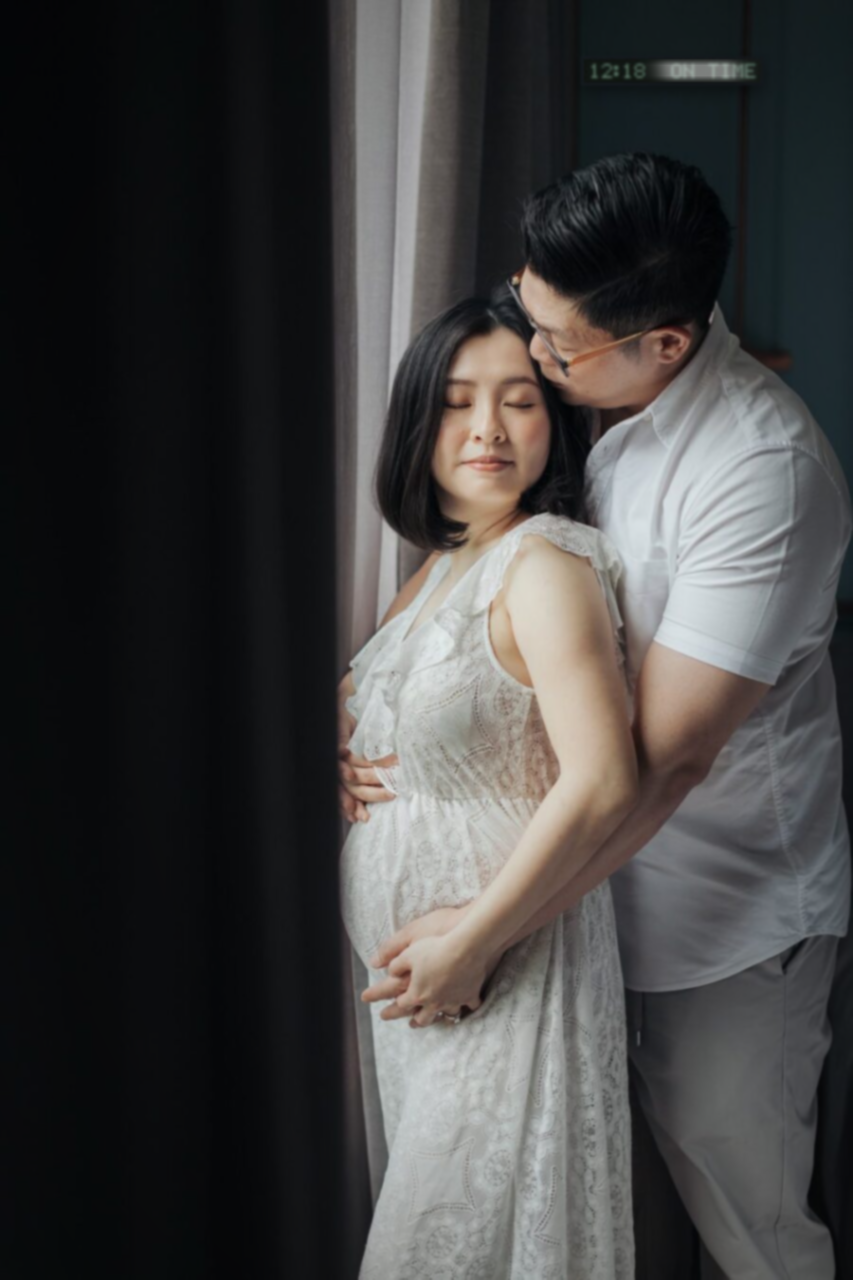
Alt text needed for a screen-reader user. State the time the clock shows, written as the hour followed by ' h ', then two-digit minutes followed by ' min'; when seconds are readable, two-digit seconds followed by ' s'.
12 h 18 min
